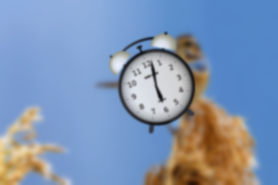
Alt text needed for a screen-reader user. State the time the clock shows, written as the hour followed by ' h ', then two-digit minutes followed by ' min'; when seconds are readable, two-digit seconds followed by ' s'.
6 h 02 min
